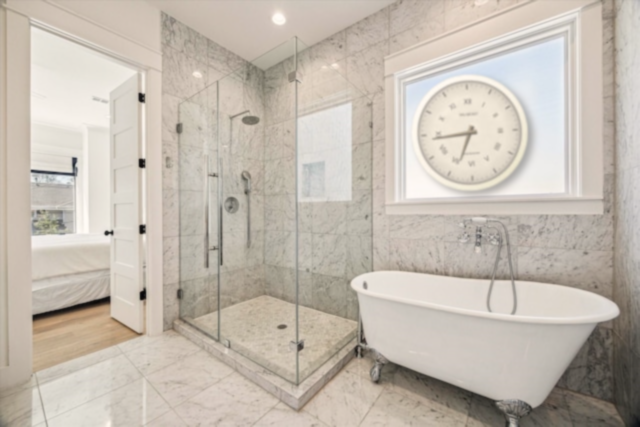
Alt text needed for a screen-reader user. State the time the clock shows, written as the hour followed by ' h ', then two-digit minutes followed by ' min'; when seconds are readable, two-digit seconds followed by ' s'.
6 h 44 min
